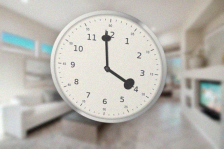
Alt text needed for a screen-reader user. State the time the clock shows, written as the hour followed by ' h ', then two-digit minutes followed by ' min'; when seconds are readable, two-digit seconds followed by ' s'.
3 h 59 min
